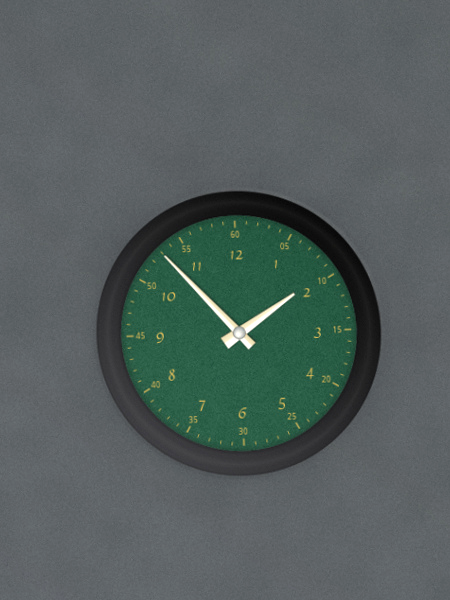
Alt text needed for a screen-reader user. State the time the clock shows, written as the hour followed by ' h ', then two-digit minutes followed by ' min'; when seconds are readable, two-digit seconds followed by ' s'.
1 h 53 min
